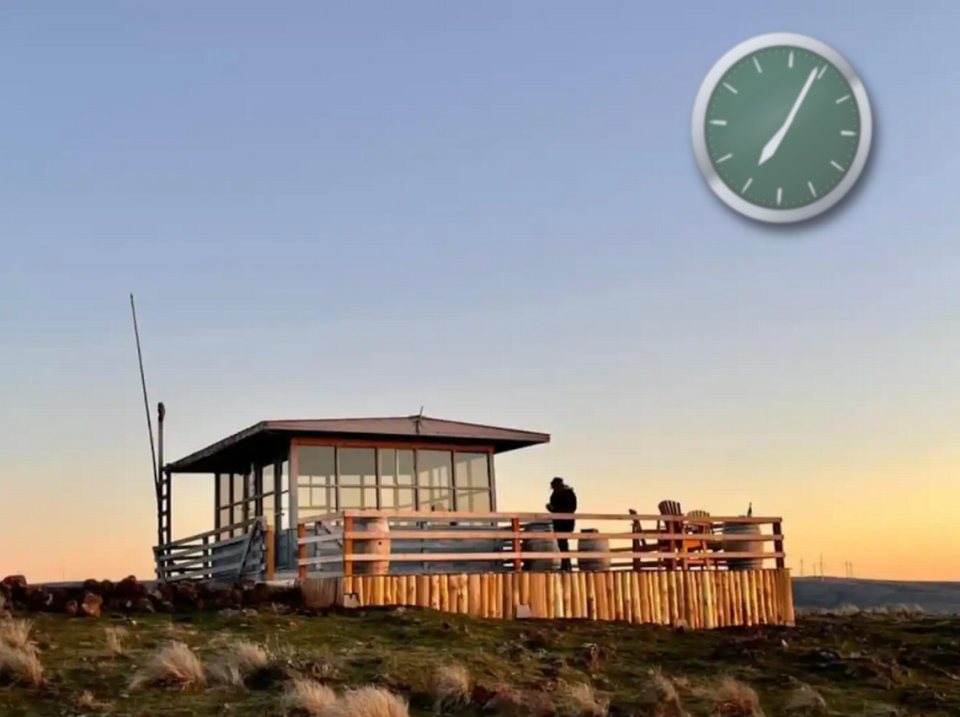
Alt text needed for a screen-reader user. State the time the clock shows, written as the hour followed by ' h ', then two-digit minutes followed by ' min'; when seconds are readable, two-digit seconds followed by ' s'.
7 h 04 min
